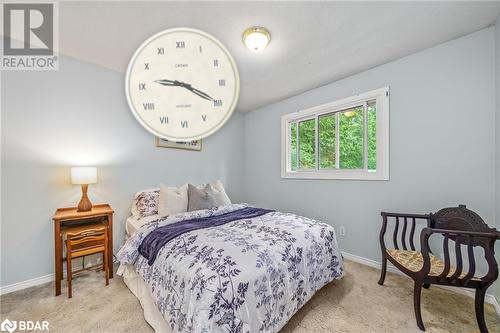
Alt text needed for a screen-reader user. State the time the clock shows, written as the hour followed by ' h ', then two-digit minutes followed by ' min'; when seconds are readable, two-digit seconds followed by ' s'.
9 h 20 min
